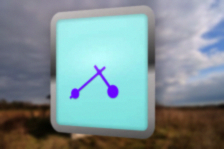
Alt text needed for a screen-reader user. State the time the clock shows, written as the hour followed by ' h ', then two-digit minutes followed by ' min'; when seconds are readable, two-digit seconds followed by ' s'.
4 h 39 min
